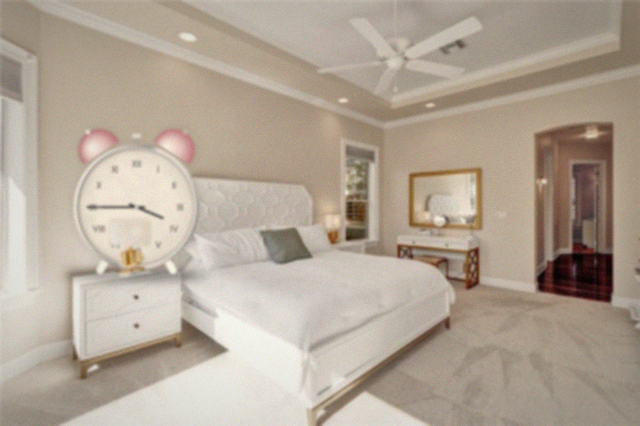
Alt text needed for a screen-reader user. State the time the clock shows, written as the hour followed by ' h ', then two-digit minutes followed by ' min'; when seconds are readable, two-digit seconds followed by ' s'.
3 h 45 min
